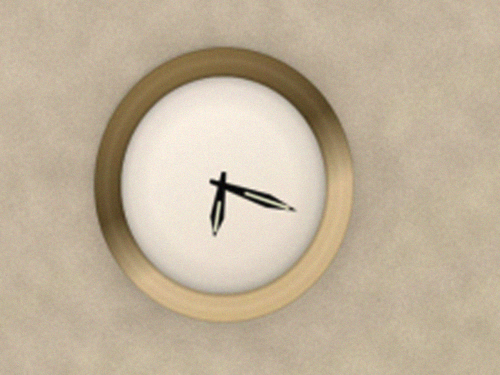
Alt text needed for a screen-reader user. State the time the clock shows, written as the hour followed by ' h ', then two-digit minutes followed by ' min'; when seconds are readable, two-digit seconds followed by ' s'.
6 h 18 min
